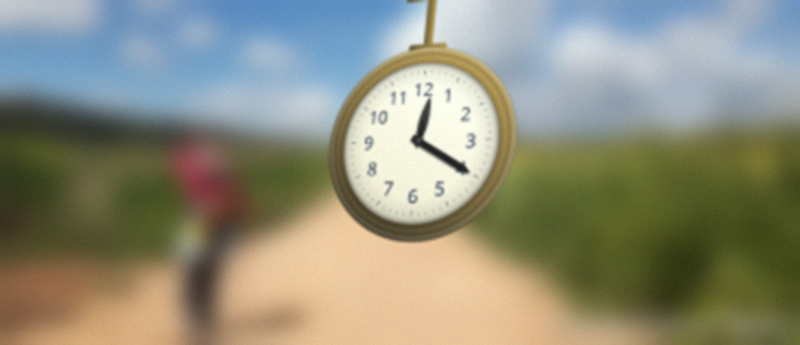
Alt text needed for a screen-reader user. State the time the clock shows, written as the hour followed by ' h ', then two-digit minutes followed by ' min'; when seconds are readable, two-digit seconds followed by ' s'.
12 h 20 min
